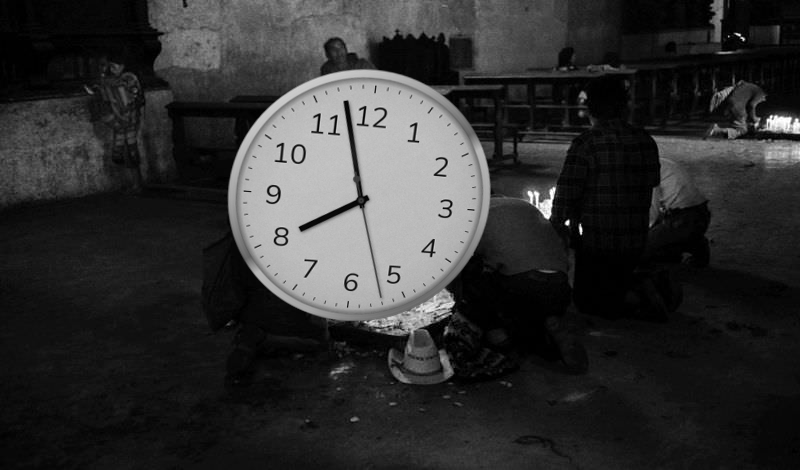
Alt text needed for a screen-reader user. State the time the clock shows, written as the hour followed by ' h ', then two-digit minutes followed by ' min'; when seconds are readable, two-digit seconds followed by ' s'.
7 h 57 min 27 s
